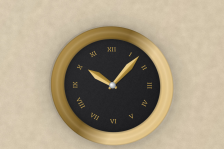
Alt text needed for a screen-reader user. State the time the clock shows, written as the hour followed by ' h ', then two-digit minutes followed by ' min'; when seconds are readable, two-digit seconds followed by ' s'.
10 h 07 min
